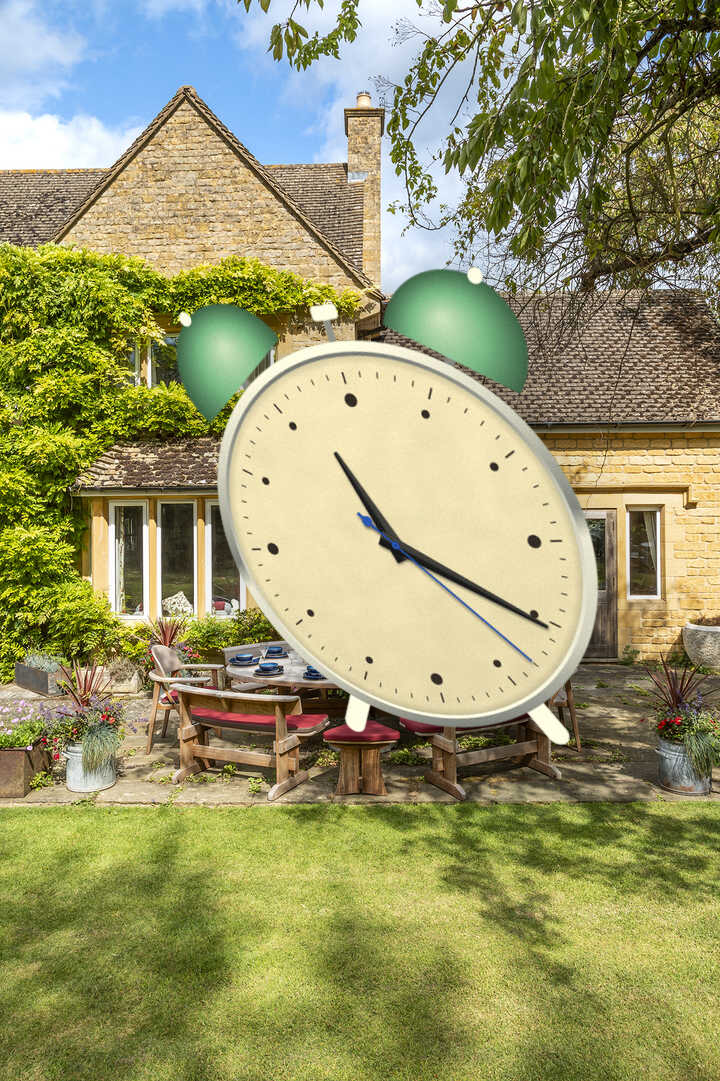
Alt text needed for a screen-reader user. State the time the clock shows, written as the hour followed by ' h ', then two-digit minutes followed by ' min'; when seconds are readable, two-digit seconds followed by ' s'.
11 h 20 min 23 s
